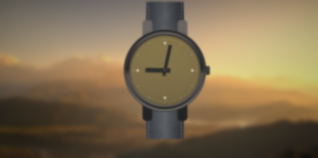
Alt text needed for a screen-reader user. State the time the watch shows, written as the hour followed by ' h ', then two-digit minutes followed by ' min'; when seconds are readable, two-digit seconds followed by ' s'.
9 h 02 min
